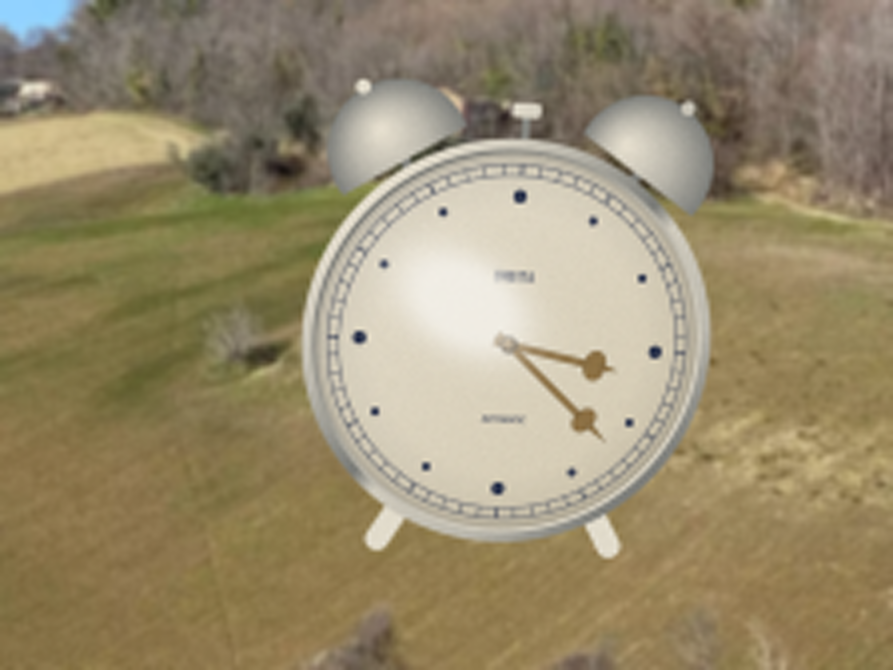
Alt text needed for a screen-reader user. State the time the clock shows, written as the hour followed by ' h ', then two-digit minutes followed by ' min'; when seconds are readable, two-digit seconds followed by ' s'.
3 h 22 min
